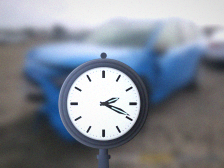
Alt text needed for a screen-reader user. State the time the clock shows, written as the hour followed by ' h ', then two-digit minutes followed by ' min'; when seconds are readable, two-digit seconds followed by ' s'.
2 h 19 min
